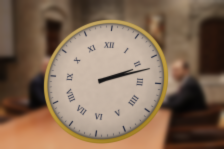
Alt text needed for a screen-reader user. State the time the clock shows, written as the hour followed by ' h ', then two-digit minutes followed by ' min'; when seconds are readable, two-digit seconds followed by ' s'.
2 h 12 min
